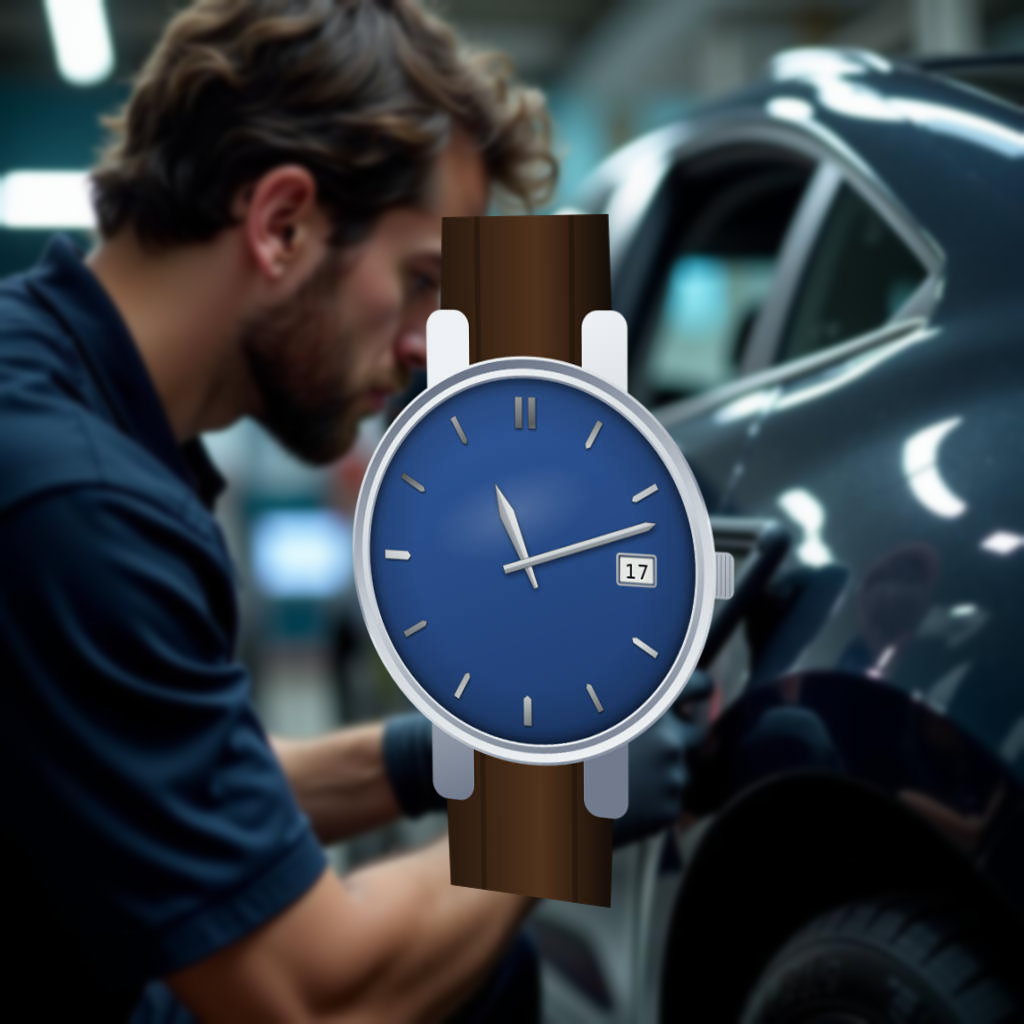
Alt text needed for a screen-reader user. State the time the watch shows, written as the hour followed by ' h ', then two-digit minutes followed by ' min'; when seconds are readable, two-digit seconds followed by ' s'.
11 h 12 min
